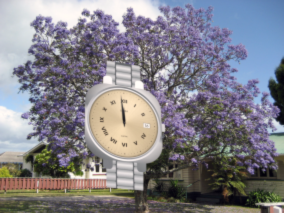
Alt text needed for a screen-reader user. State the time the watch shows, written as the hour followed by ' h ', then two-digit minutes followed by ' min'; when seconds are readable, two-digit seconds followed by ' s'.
11 h 59 min
